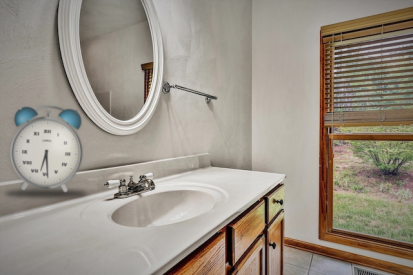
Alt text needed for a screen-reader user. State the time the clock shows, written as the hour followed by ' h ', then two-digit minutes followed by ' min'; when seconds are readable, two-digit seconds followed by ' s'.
6 h 29 min
